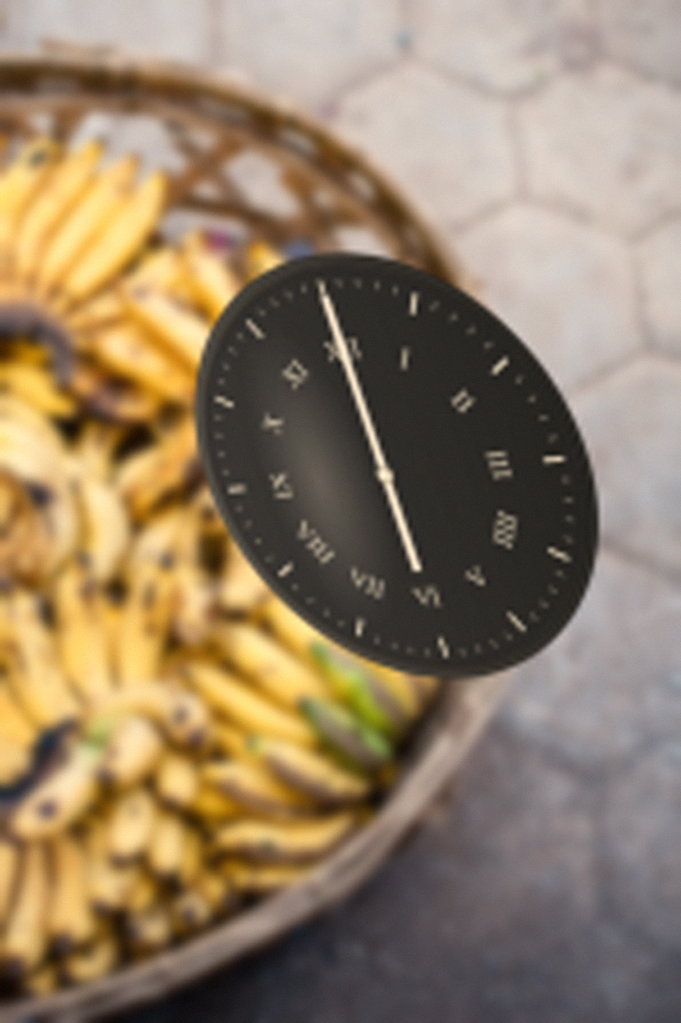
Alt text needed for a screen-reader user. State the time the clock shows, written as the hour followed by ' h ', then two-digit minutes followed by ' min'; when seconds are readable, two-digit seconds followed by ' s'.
6 h 00 min
